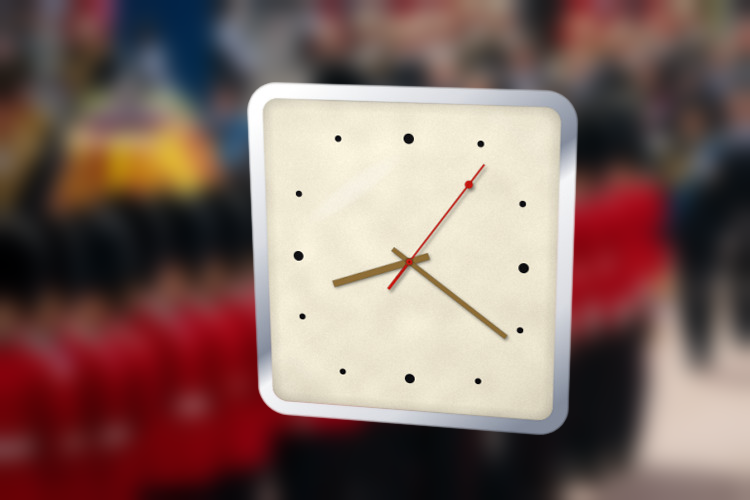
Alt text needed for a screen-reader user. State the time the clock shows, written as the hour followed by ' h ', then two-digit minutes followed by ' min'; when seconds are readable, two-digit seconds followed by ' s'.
8 h 21 min 06 s
